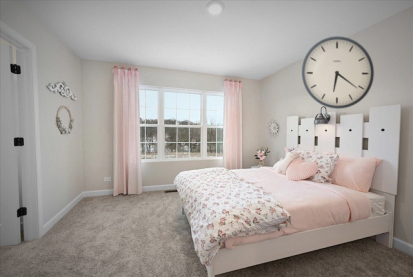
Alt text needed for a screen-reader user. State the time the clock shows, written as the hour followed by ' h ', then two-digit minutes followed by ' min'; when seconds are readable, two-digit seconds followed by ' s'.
6 h 21 min
